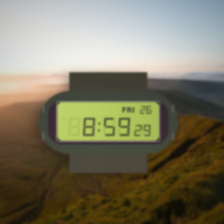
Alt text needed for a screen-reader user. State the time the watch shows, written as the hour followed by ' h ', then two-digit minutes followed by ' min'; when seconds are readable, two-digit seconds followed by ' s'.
8 h 59 min 29 s
